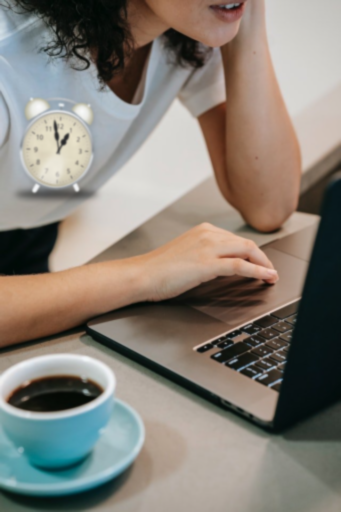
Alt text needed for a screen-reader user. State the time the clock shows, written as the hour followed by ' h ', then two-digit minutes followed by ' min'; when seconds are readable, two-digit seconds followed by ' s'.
12 h 58 min
